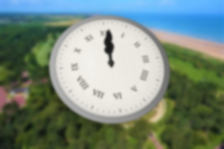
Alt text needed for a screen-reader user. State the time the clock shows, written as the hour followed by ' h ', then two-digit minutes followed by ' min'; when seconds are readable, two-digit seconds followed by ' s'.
12 h 01 min
